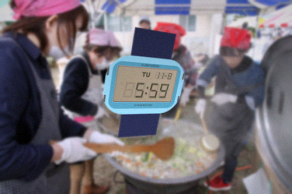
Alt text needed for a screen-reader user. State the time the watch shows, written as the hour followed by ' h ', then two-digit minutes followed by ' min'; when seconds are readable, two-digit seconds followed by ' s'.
5 h 59 min
